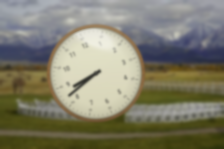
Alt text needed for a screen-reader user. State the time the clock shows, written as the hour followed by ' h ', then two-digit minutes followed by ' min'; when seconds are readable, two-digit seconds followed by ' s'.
8 h 42 min
